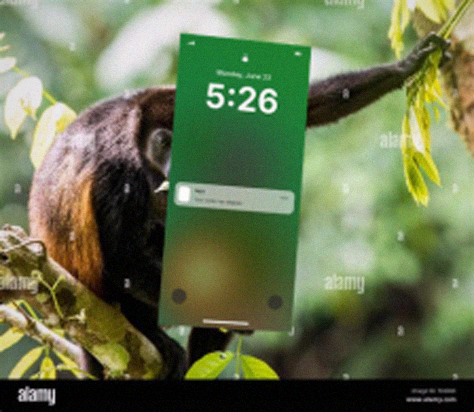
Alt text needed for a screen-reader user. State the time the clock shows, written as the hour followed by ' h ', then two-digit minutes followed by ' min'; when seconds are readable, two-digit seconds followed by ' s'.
5 h 26 min
